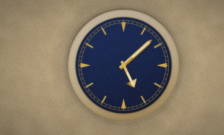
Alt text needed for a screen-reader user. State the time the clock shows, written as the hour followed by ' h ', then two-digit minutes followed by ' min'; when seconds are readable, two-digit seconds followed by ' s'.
5 h 08 min
